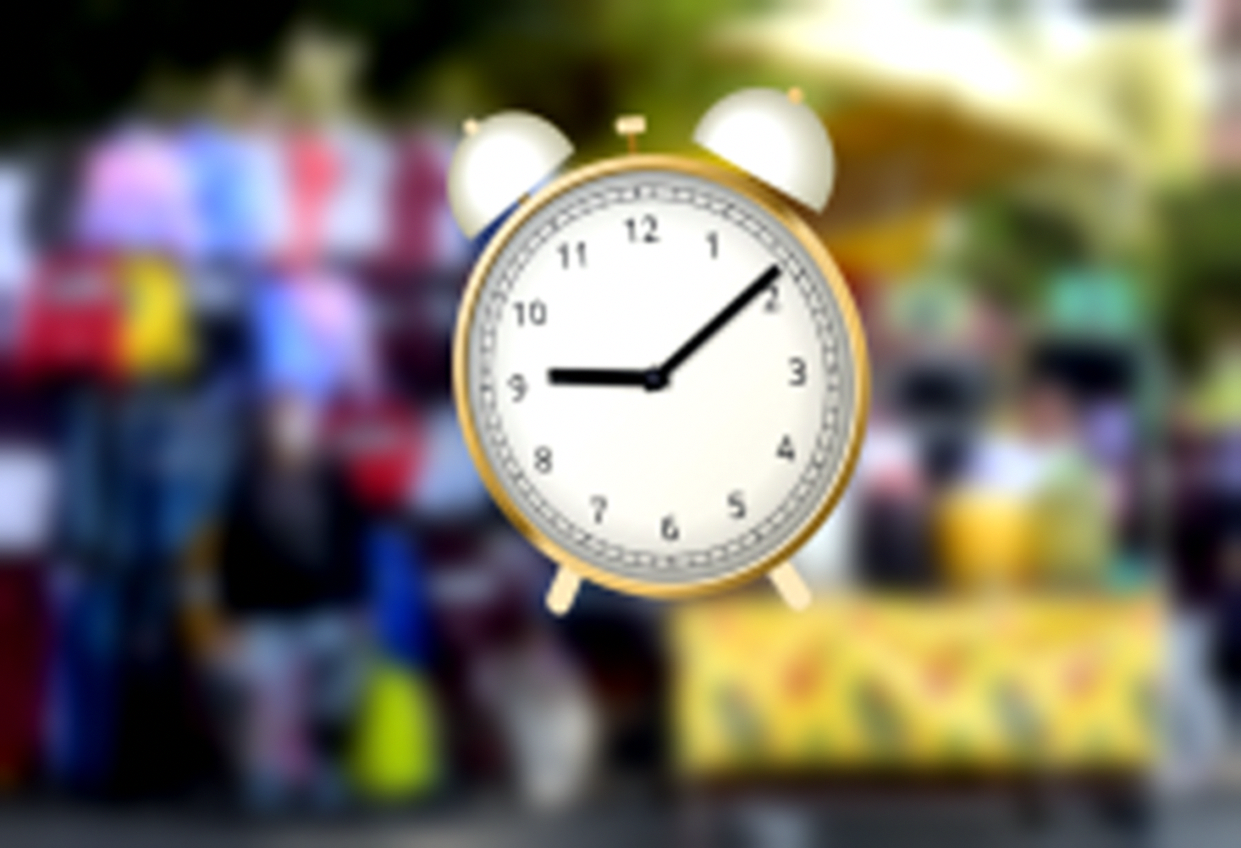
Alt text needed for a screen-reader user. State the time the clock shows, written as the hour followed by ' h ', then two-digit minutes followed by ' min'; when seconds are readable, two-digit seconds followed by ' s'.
9 h 09 min
